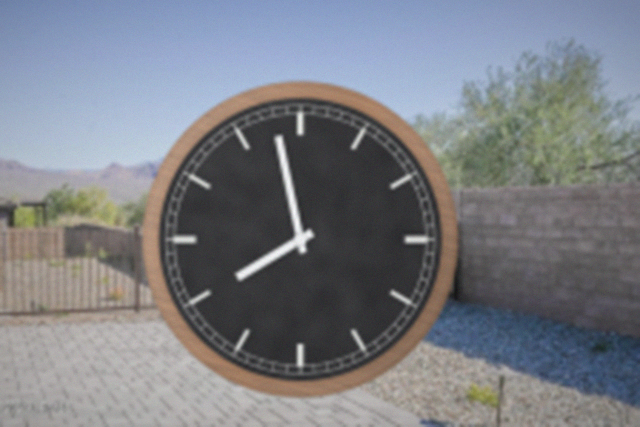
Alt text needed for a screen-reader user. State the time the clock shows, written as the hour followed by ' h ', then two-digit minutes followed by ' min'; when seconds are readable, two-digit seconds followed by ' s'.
7 h 58 min
